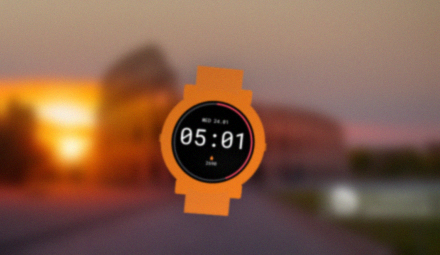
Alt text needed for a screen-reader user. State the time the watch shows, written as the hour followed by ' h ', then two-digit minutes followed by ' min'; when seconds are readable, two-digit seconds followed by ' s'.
5 h 01 min
